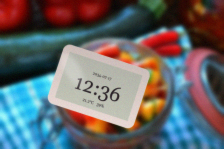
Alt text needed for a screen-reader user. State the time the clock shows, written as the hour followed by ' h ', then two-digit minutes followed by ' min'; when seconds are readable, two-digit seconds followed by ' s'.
12 h 36 min
